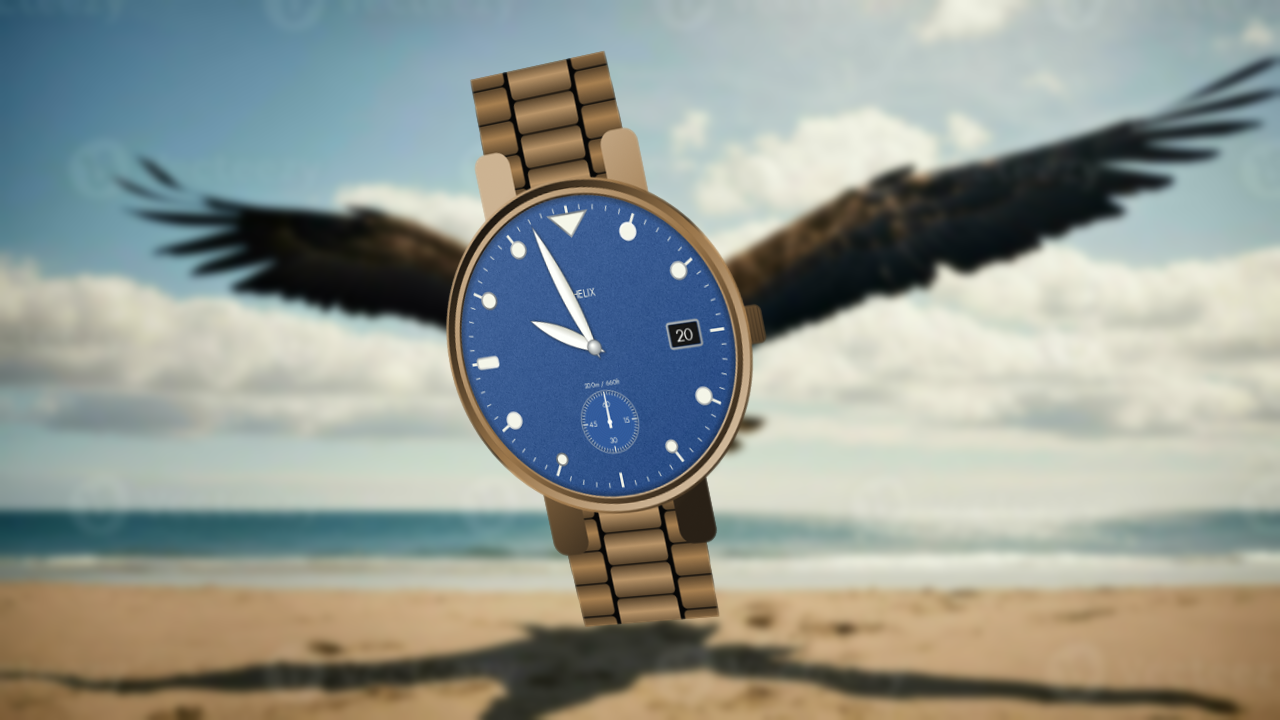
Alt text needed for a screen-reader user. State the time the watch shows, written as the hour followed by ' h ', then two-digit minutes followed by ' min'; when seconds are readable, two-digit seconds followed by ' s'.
9 h 57 min
